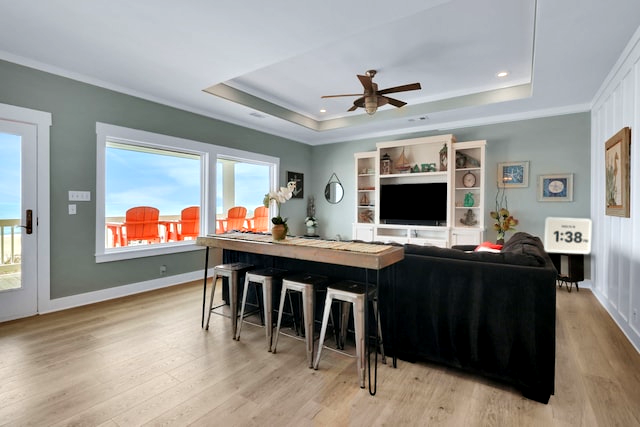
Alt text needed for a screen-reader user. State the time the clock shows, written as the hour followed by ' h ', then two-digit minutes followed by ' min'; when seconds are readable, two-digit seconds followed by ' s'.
1 h 38 min
